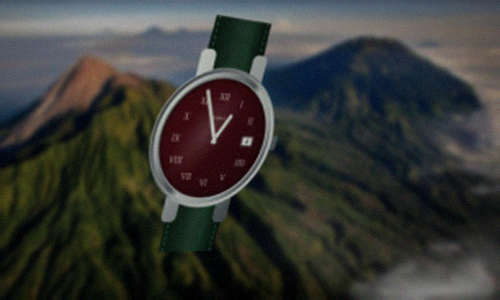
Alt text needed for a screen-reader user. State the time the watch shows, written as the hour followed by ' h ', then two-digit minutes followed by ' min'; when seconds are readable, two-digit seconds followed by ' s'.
12 h 56 min
